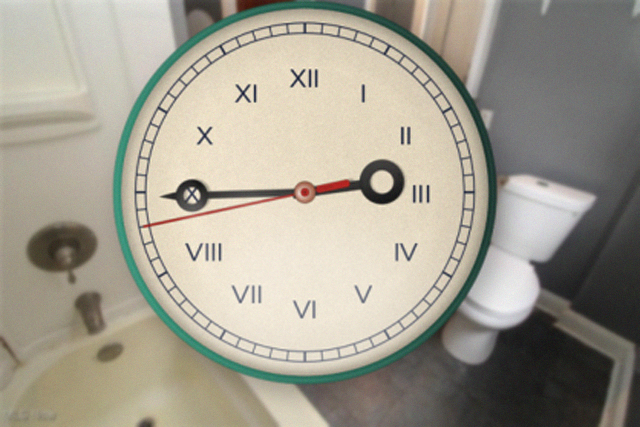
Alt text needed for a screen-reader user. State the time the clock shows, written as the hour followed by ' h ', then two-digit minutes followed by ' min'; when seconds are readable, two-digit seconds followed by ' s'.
2 h 44 min 43 s
